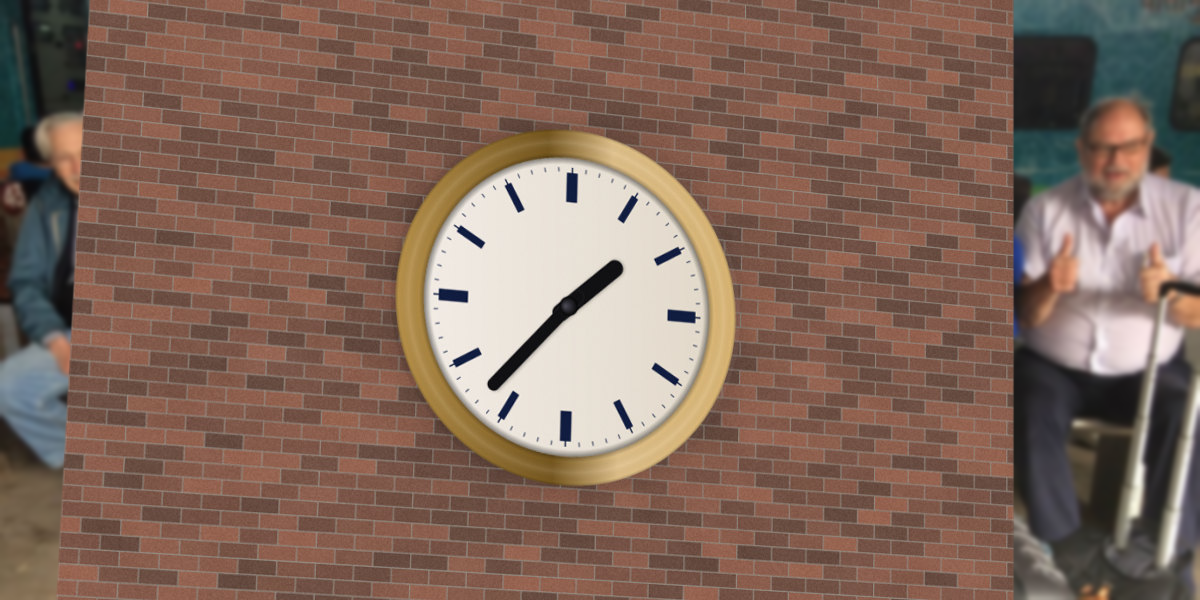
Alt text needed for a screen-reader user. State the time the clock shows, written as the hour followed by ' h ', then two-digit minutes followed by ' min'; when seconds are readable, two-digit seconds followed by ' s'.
1 h 37 min
